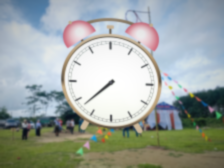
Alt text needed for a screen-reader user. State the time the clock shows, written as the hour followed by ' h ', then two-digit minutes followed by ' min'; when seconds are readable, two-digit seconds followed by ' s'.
7 h 38 min
